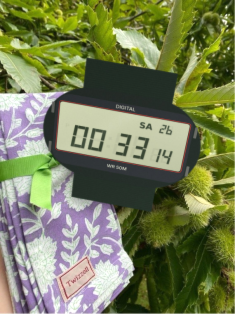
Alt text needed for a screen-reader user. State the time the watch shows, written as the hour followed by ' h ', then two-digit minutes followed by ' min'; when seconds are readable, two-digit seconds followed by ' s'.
0 h 33 min 14 s
